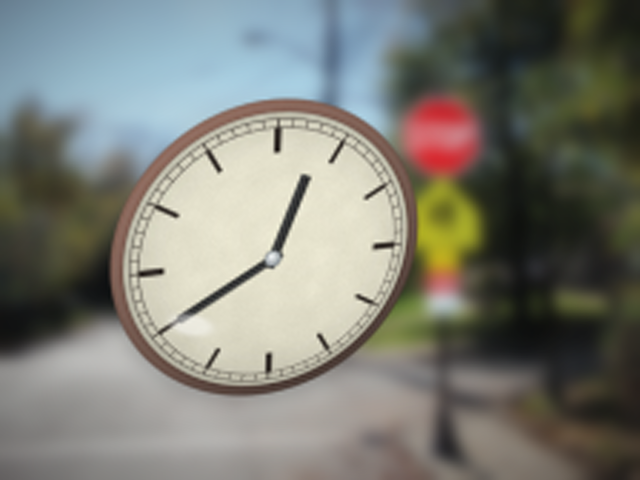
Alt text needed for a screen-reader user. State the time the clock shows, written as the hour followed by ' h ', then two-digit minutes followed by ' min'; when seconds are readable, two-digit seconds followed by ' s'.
12 h 40 min
